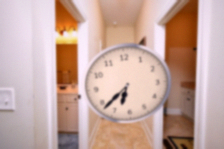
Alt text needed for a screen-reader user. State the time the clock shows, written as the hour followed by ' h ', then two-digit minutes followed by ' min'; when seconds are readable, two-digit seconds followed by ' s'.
6 h 38 min
